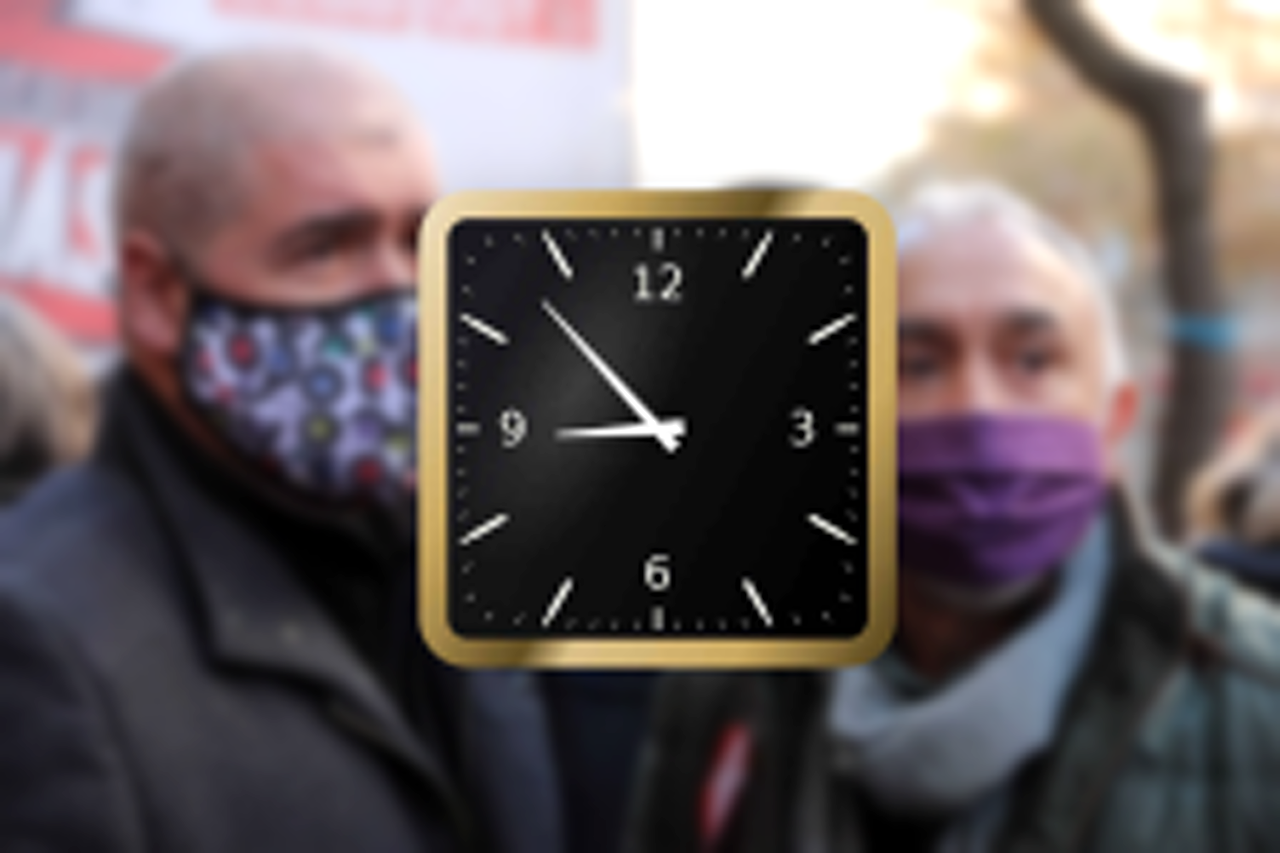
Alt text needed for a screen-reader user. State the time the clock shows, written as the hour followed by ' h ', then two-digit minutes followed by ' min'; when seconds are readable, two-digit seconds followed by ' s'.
8 h 53 min
